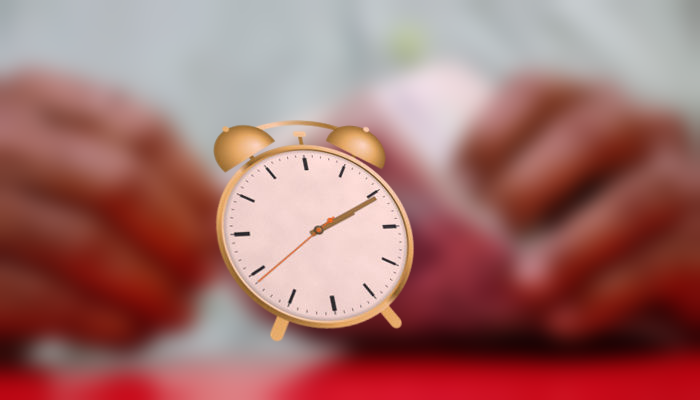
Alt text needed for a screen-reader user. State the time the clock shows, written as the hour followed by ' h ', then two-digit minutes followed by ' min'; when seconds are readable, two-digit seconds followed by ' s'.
2 h 10 min 39 s
